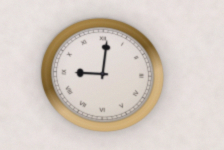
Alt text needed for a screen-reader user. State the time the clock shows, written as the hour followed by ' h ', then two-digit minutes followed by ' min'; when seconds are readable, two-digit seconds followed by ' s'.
9 h 01 min
